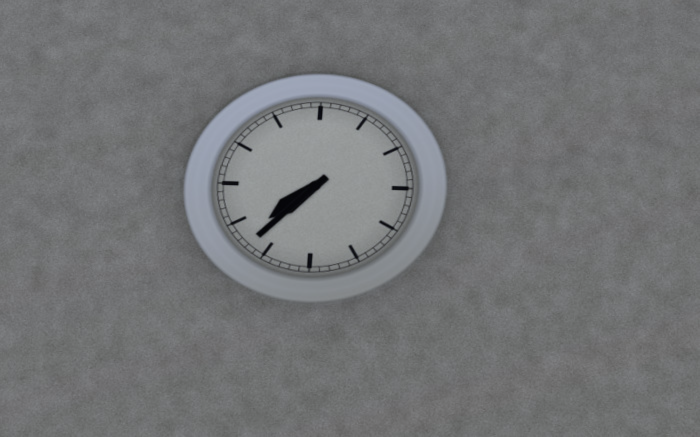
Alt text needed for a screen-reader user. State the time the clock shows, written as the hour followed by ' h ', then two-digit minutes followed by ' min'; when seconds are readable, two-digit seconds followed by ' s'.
7 h 37 min
